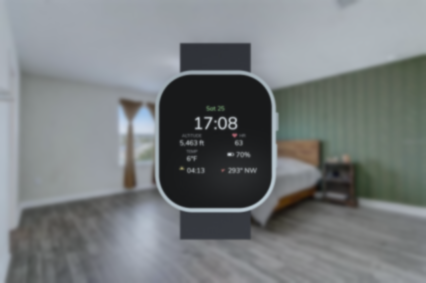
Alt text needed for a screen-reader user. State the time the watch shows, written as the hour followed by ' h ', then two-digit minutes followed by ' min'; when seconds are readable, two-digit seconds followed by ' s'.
17 h 08 min
